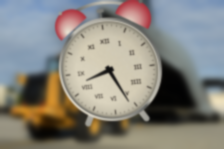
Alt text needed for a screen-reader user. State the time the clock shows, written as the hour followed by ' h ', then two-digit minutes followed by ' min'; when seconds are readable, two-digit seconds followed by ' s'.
8 h 26 min
